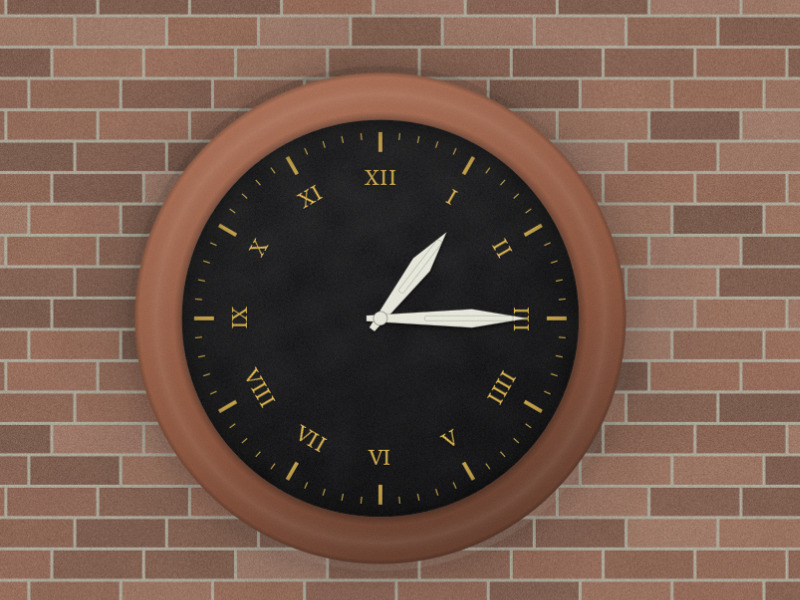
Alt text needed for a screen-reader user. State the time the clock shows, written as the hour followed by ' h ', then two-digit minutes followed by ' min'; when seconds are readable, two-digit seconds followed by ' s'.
1 h 15 min
